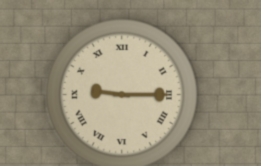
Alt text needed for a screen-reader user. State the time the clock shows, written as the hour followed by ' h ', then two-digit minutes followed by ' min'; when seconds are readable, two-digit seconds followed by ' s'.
9 h 15 min
